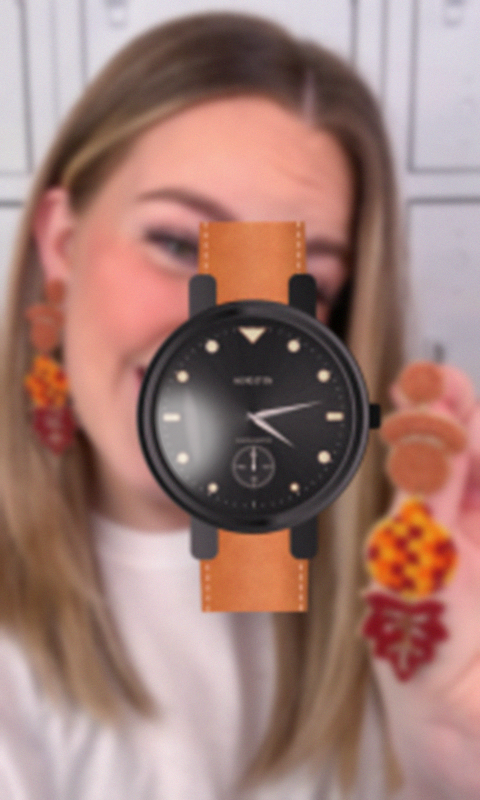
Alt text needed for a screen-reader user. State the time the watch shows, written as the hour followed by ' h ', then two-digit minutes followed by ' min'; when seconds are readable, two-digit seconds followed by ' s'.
4 h 13 min
